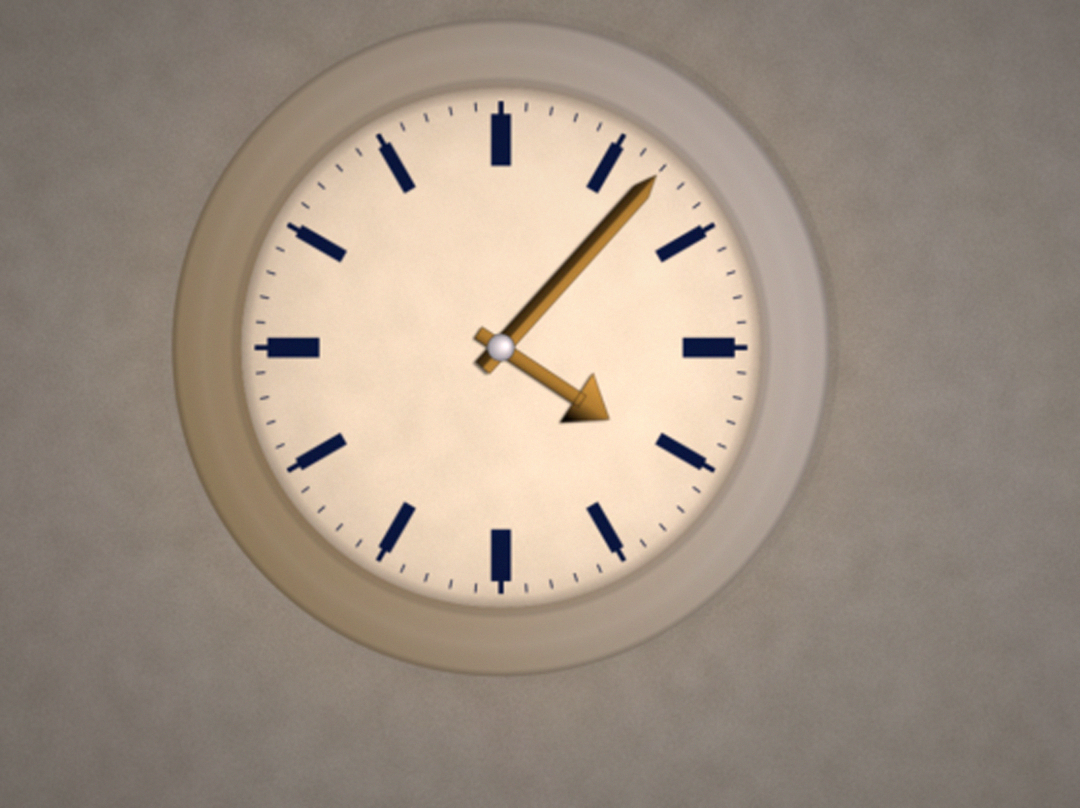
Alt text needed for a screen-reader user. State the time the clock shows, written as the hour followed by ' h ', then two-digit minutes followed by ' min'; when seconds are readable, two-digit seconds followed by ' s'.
4 h 07 min
